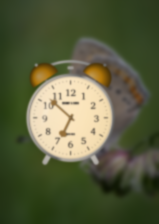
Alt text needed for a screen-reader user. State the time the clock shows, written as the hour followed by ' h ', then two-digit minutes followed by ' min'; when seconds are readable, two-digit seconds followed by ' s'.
6 h 52 min
